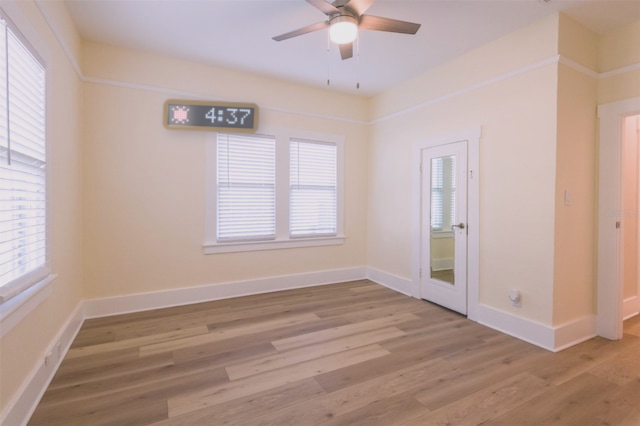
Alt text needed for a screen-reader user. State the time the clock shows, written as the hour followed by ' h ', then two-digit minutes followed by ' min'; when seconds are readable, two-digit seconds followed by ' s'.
4 h 37 min
